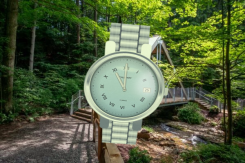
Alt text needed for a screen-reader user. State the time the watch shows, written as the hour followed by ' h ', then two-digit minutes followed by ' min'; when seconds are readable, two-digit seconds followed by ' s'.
11 h 00 min
